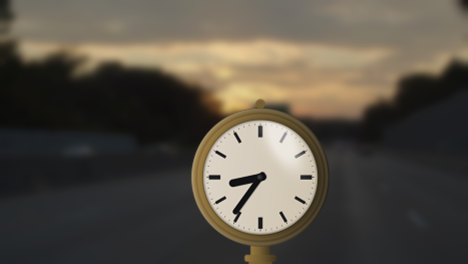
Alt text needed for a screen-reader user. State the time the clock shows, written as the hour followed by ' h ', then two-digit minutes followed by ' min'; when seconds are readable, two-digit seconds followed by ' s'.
8 h 36 min
